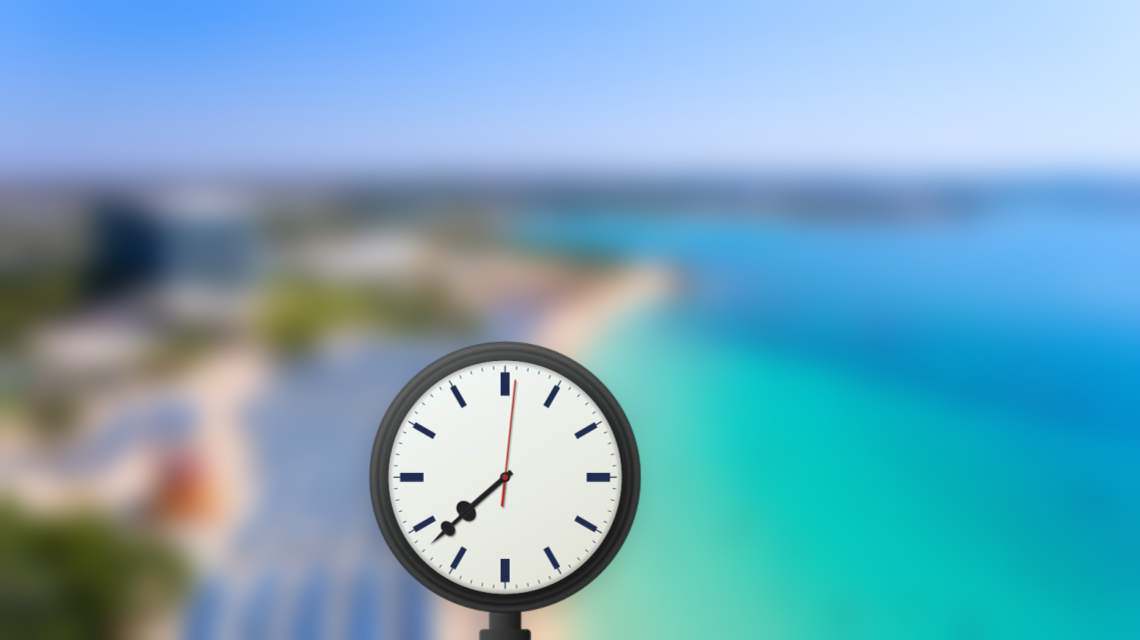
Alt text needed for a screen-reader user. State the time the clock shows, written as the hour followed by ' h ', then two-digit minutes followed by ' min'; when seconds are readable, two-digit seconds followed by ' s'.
7 h 38 min 01 s
